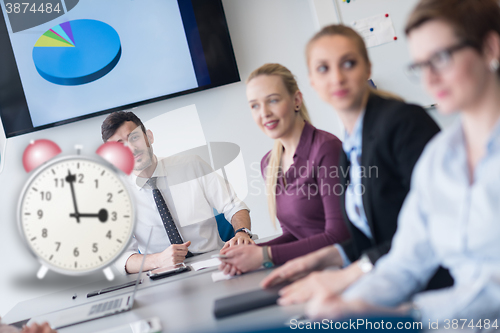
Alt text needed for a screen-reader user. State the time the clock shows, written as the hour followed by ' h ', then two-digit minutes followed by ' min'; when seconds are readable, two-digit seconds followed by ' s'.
2 h 58 min
